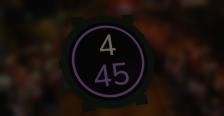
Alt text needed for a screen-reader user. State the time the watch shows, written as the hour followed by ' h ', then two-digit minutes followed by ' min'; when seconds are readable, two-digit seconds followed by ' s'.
4 h 45 min
